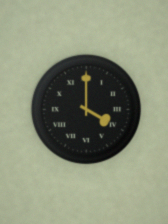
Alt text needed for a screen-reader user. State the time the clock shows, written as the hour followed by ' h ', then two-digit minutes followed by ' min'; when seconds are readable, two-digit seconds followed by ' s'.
4 h 00 min
